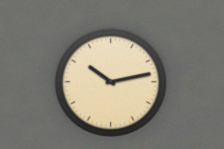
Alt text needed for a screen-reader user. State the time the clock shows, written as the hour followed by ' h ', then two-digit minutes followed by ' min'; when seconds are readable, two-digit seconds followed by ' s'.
10 h 13 min
